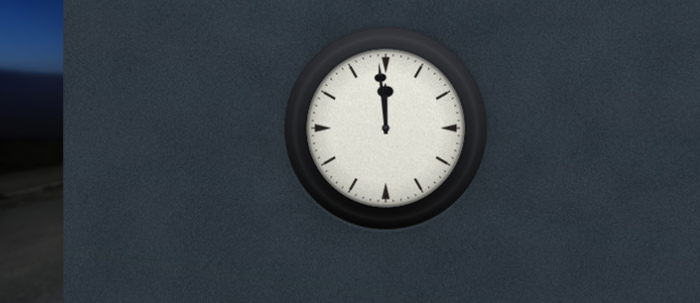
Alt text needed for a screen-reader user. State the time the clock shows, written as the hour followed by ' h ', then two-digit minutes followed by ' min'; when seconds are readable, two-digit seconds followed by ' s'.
11 h 59 min
